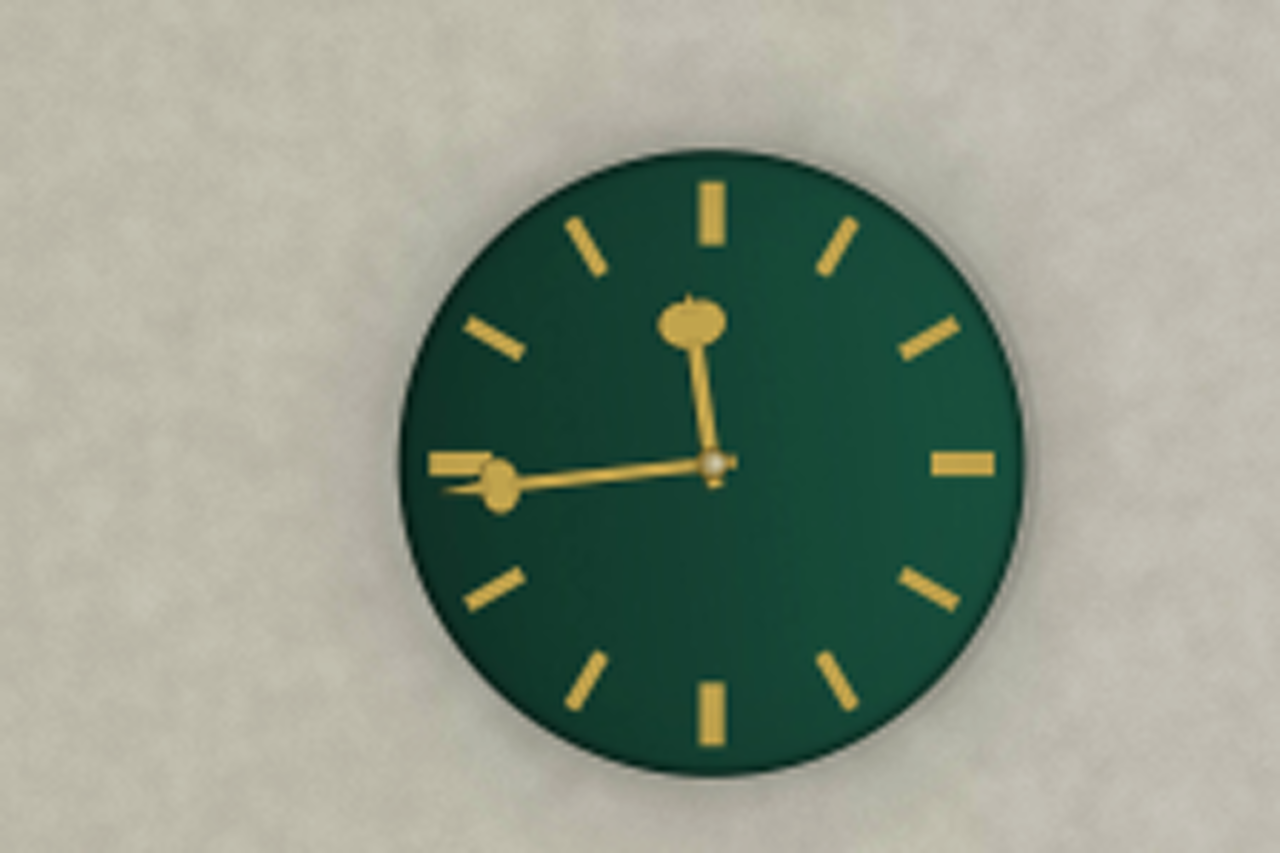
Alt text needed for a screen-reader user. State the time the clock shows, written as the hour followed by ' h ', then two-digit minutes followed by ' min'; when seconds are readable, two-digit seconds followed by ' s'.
11 h 44 min
